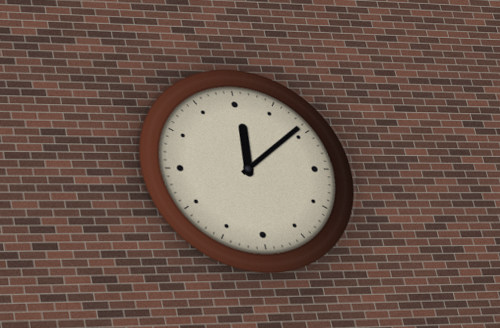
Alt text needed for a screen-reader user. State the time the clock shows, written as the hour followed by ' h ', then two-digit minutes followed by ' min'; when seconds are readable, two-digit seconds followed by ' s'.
12 h 09 min
